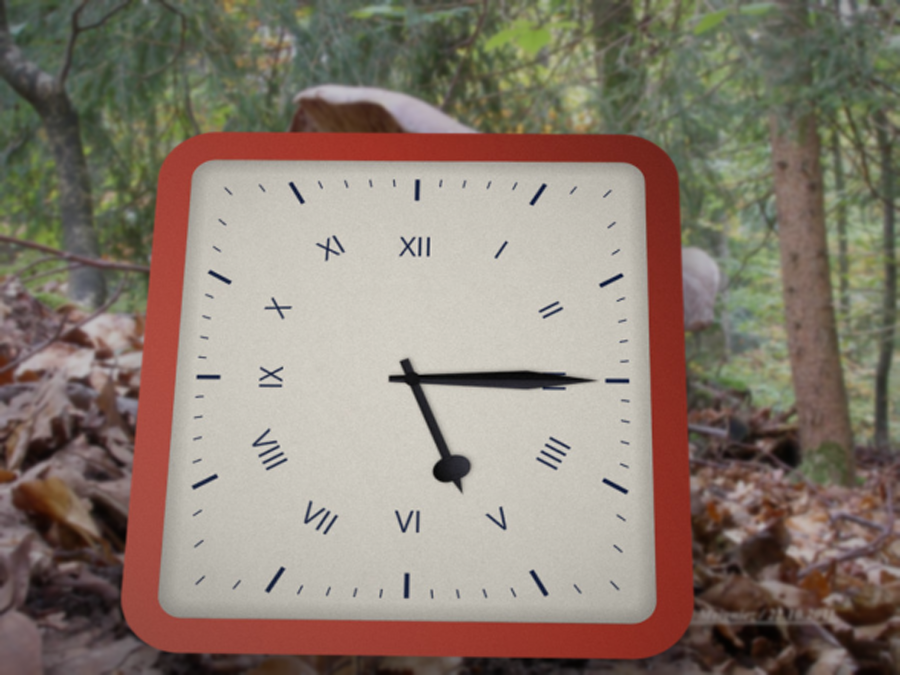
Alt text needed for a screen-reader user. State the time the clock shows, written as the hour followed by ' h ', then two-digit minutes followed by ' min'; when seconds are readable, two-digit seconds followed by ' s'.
5 h 15 min
